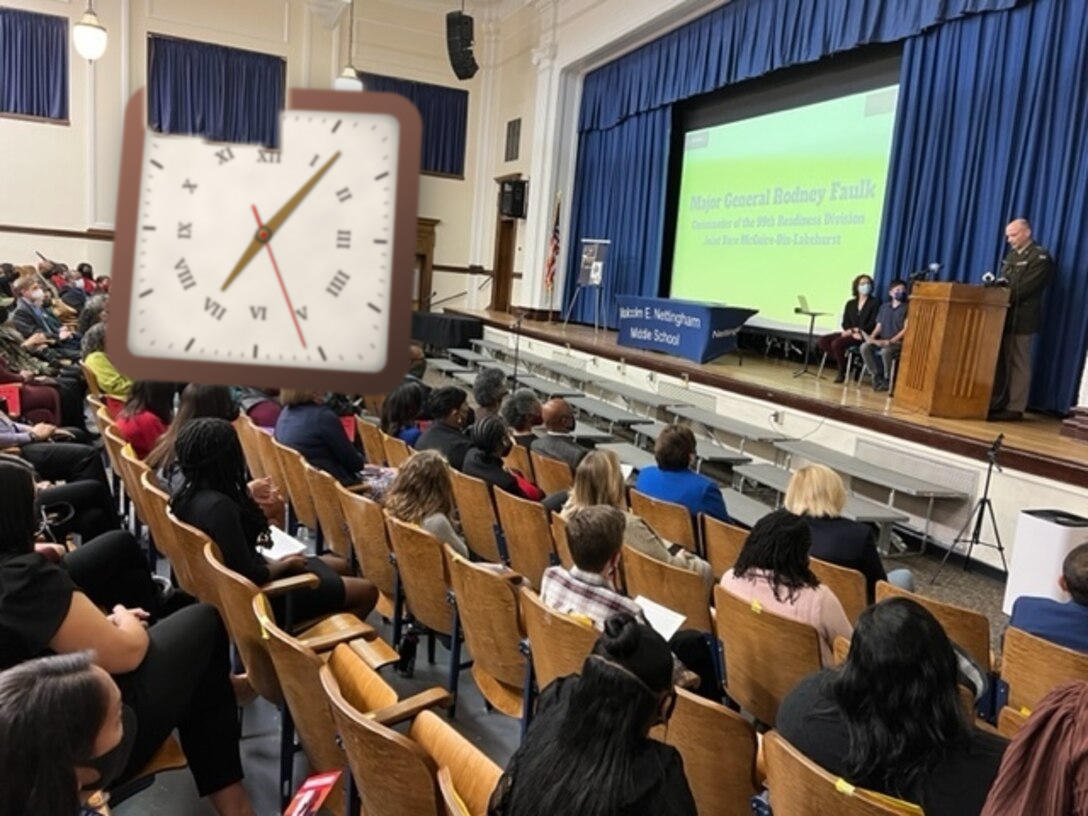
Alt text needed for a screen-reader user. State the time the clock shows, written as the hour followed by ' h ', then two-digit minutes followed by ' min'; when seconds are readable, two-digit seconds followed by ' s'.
7 h 06 min 26 s
